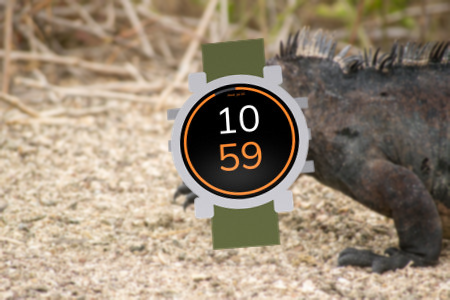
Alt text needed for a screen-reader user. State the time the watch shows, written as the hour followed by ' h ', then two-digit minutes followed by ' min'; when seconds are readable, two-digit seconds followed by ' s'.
10 h 59 min
